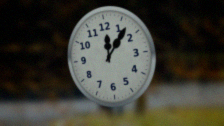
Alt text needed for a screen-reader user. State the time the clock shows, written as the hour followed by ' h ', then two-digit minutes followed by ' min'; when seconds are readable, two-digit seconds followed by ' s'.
12 h 07 min
